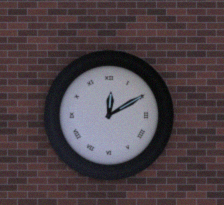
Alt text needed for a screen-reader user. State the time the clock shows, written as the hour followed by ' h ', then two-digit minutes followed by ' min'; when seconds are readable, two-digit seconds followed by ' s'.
12 h 10 min
